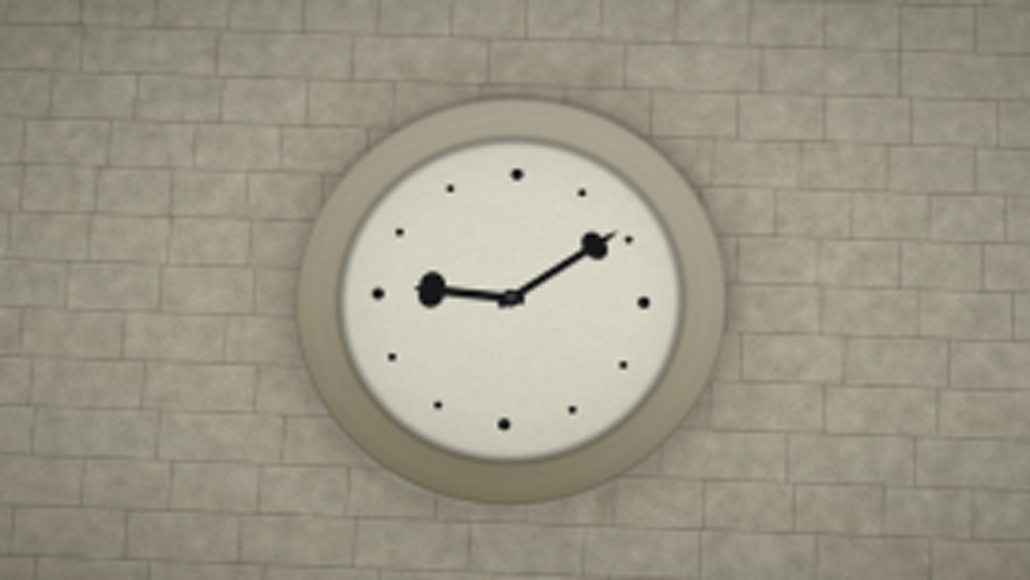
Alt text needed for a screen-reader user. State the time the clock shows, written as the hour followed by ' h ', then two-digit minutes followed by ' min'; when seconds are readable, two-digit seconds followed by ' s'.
9 h 09 min
